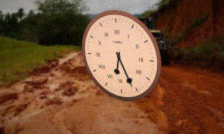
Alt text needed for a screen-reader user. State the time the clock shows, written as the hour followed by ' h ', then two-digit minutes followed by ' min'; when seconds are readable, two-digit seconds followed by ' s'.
6 h 26 min
